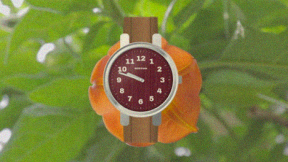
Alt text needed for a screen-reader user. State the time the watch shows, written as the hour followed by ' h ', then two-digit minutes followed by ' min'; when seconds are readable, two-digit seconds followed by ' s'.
9 h 48 min
